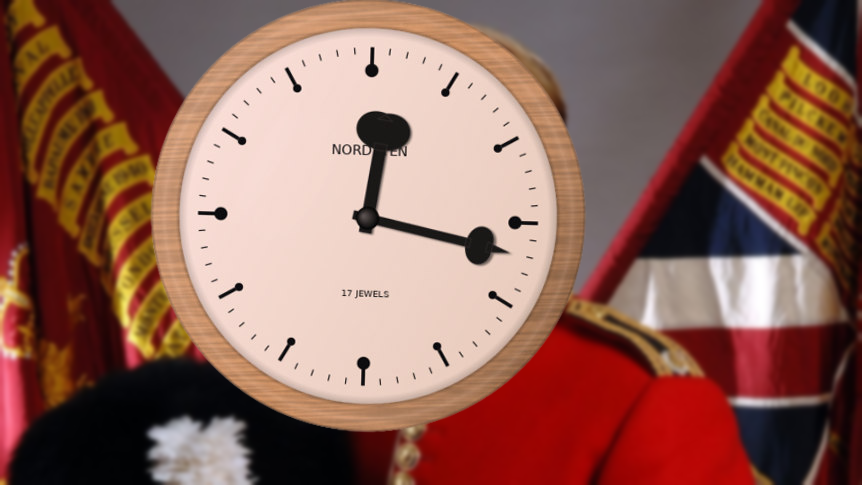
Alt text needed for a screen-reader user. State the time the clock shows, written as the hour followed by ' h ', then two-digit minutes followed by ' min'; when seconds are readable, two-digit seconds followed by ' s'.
12 h 17 min
